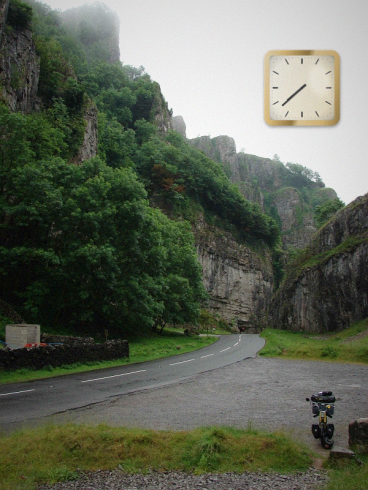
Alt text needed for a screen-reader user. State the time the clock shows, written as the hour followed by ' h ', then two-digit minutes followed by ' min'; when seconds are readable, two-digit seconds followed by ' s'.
7 h 38 min
